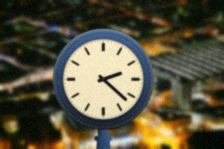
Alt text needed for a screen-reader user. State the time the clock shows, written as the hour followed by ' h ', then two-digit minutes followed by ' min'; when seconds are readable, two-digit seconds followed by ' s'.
2 h 22 min
